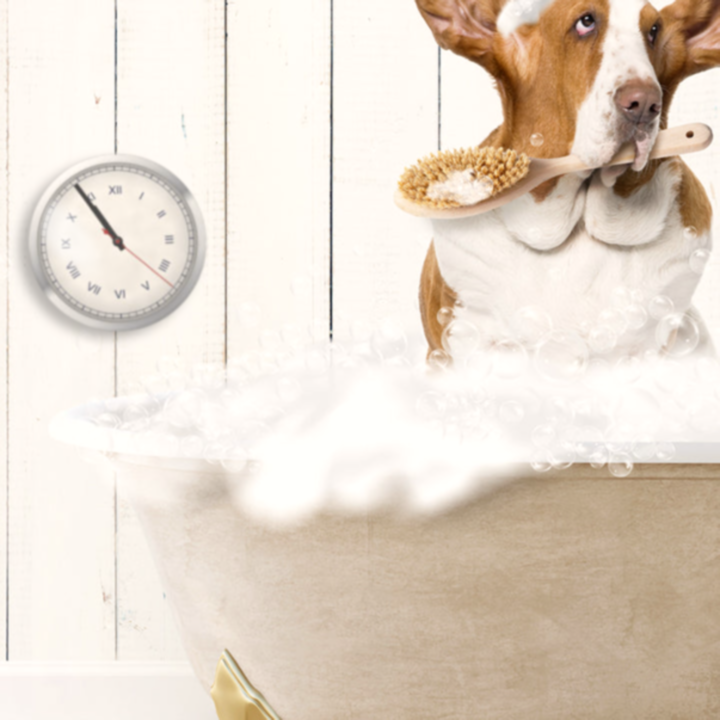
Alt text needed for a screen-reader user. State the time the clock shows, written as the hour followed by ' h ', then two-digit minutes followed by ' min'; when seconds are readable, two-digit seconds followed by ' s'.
10 h 54 min 22 s
